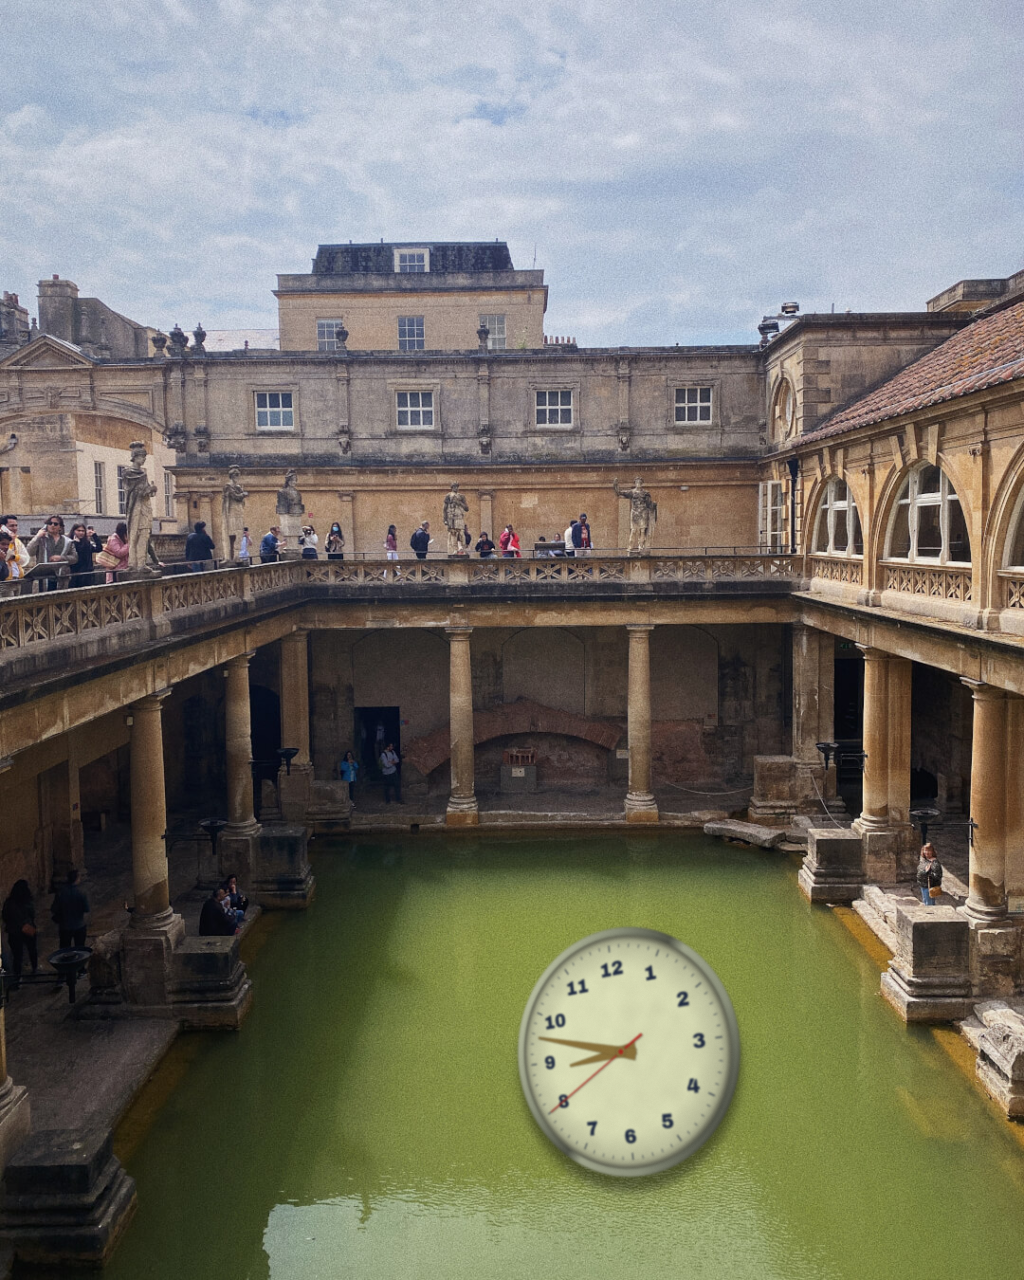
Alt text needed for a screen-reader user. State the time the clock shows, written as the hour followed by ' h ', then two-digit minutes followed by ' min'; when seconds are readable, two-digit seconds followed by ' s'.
8 h 47 min 40 s
